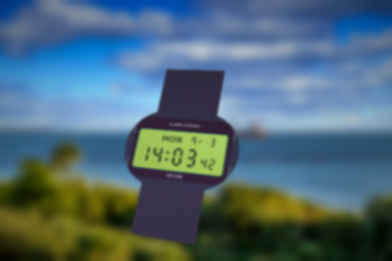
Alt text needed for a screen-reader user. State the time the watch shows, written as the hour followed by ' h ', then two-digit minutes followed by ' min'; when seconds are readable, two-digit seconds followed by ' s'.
14 h 03 min
